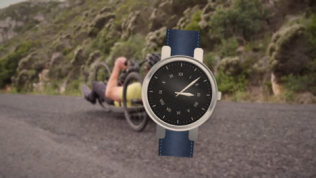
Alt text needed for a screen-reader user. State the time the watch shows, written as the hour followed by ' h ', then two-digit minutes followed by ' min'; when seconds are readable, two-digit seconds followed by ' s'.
3 h 08 min
